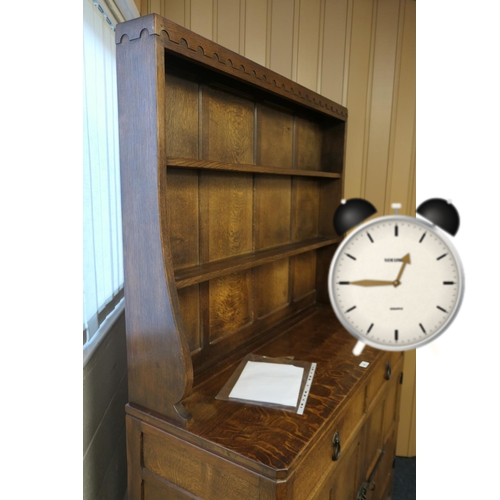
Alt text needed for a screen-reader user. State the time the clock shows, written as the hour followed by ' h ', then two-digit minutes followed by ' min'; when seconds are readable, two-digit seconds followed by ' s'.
12 h 45 min
